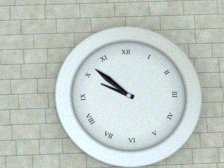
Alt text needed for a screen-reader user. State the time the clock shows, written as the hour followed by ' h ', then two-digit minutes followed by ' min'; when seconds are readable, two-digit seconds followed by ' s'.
9 h 52 min
